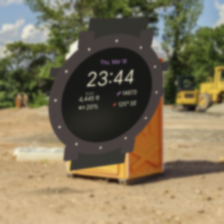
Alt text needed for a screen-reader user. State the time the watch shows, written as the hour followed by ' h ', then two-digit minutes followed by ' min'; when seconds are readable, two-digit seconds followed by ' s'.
23 h 44 min
